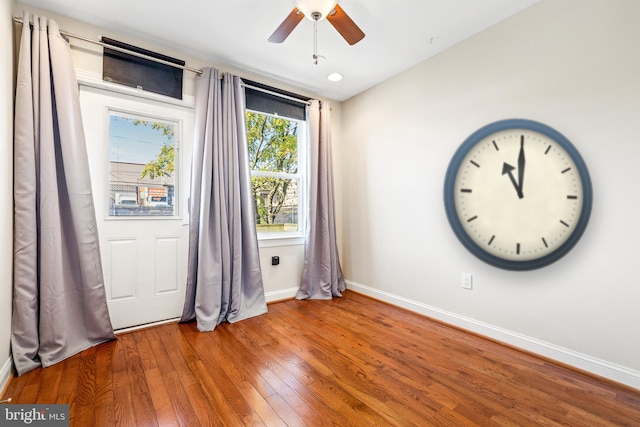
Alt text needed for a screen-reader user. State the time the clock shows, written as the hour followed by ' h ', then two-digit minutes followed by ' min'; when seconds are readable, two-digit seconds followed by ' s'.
11 h 00 min
